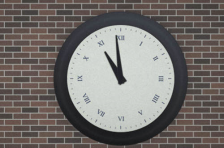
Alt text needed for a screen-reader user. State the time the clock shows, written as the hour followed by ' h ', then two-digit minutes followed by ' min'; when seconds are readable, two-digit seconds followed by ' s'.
10 h 59 min
